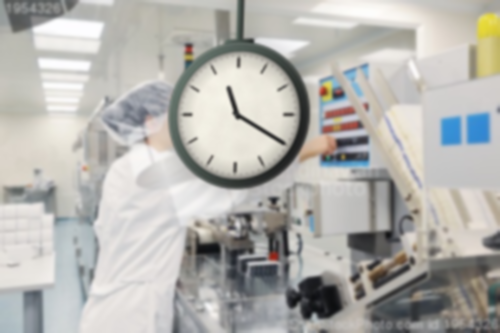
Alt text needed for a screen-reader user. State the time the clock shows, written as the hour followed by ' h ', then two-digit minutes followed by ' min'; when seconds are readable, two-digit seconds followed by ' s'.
11 h 20 min
